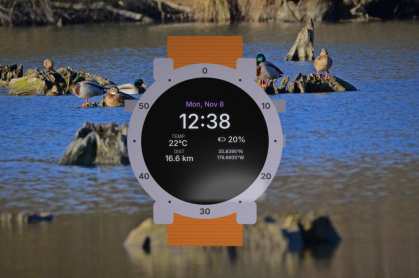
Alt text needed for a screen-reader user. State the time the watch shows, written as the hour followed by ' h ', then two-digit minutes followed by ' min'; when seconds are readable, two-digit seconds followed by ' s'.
12 h 38 min
